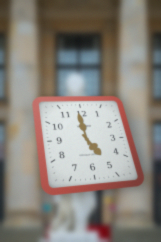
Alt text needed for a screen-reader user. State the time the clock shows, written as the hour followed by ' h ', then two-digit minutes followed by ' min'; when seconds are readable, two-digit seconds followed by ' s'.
4 h 59 min
